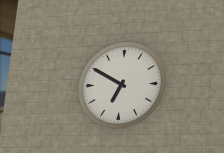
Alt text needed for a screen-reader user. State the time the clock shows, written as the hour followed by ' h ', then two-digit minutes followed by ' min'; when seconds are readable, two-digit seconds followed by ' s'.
6 h 50 min
